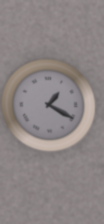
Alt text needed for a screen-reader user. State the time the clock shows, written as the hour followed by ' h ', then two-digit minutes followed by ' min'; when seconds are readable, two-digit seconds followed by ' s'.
1 h 20 min
